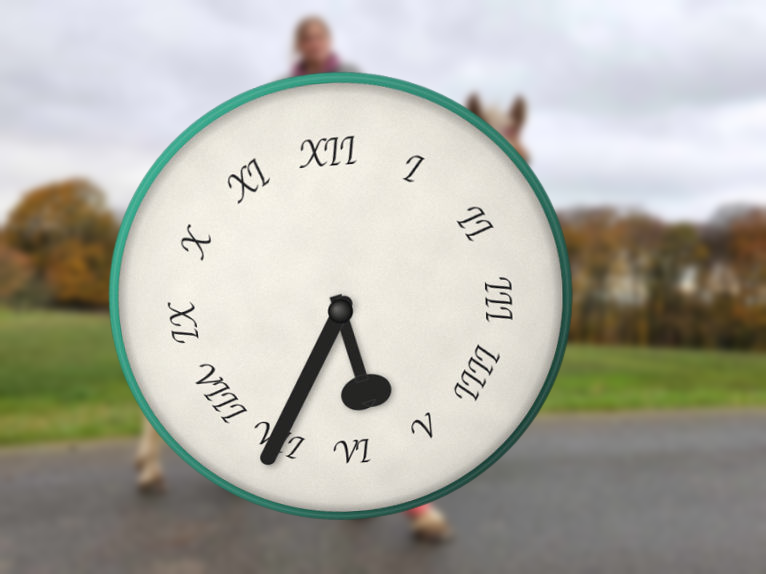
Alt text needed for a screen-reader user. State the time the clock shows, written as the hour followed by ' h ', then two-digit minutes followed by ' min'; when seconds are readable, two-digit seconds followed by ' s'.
5 h 35 min
